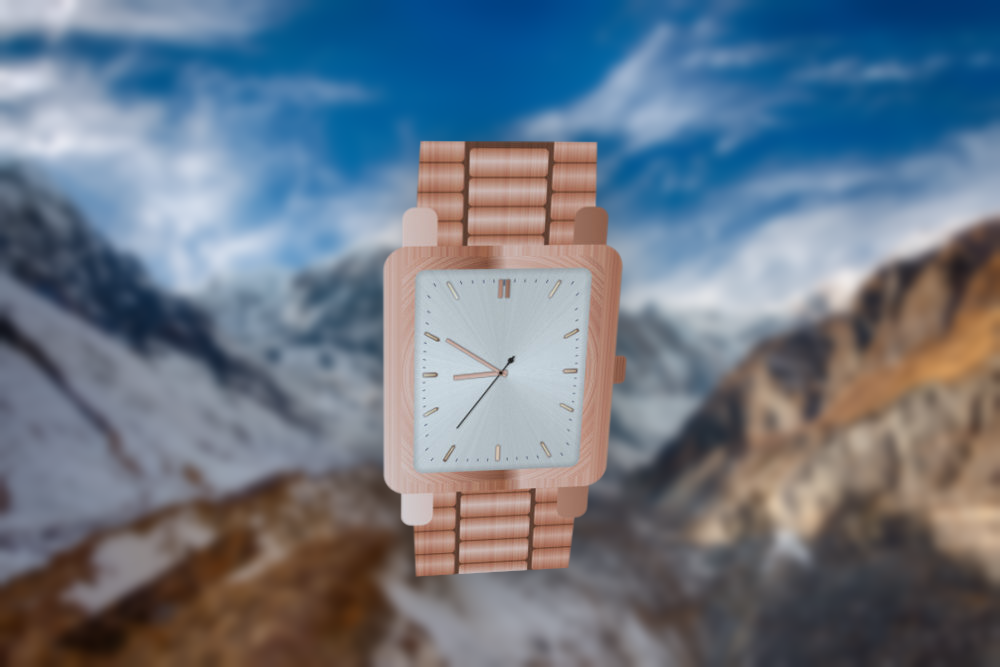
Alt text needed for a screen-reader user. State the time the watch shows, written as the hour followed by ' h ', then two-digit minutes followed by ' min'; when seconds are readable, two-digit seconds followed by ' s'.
8 h 50 min 36 s
